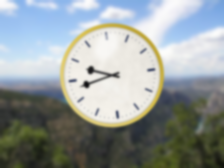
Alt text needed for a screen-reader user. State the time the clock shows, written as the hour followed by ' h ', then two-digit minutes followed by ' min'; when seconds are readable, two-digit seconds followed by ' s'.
9 h 43 min
